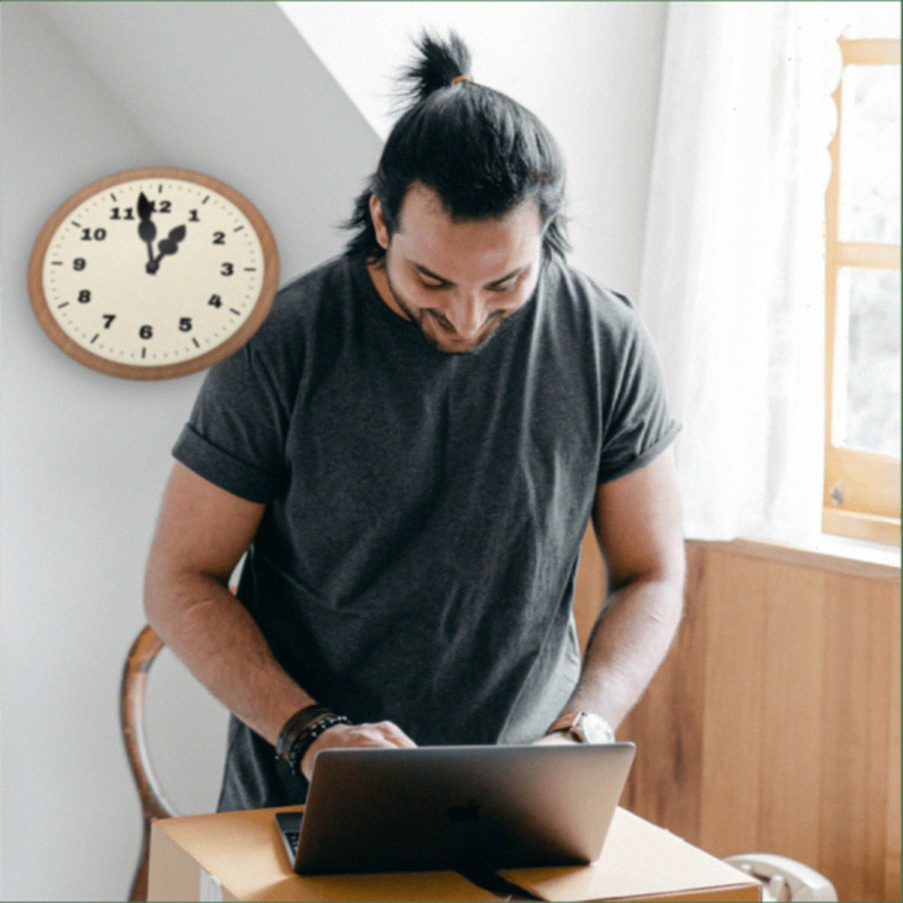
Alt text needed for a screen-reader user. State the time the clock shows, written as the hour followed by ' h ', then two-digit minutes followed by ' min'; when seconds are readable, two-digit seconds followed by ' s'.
12 h 58 min
